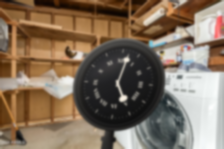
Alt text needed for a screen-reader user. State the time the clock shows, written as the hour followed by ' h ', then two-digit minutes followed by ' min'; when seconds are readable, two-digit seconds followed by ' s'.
5 h 02 min
